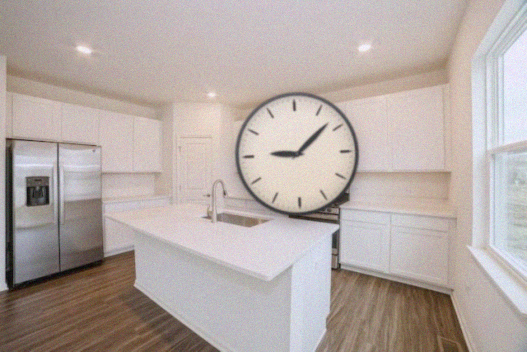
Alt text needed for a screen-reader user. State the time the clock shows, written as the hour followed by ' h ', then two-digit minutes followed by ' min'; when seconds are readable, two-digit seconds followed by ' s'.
9 h 08 min
